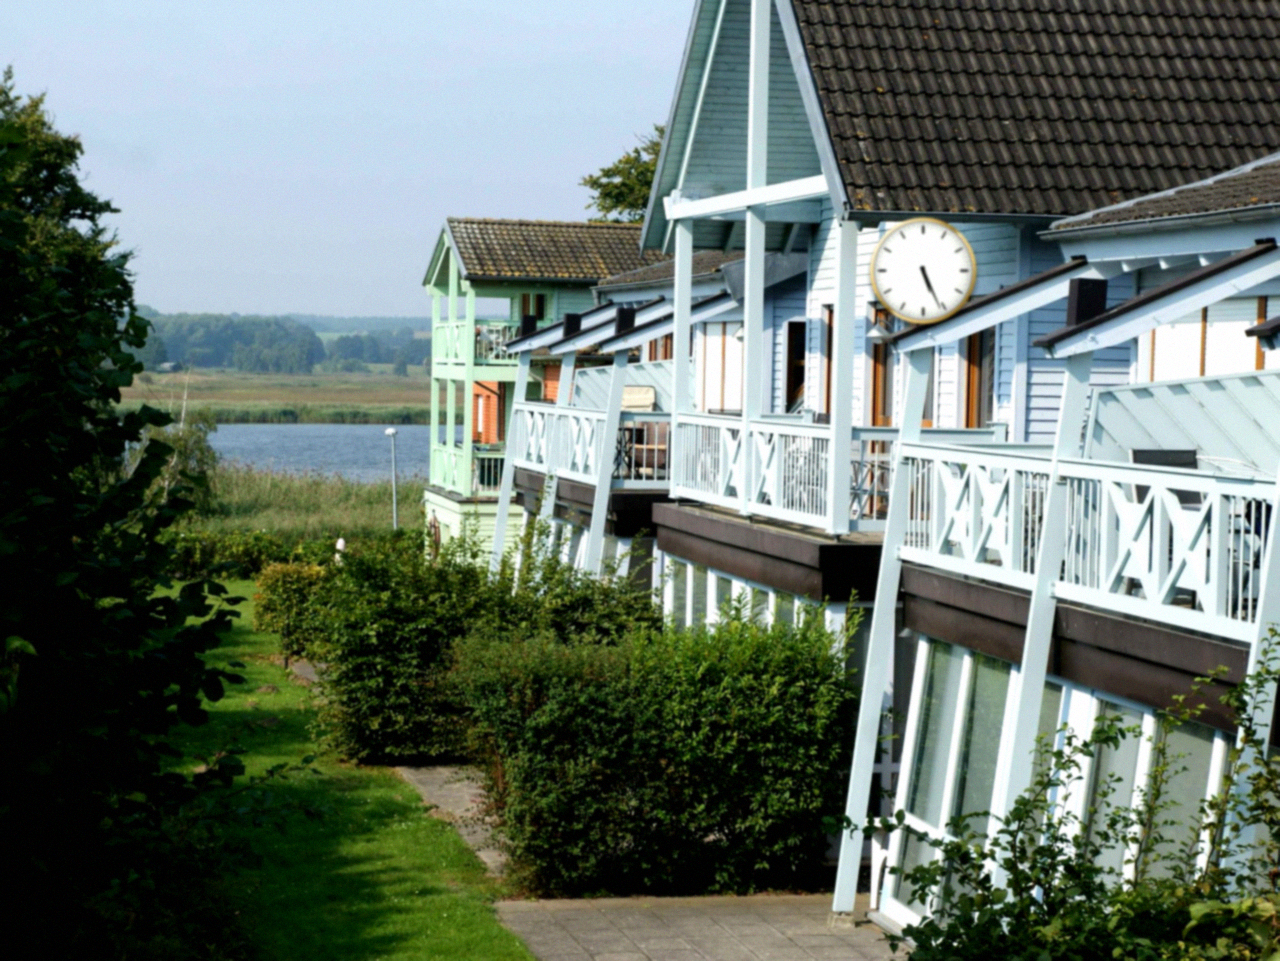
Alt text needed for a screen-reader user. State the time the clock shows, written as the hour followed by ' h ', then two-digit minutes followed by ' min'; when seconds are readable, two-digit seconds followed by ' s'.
5 h 26 min
